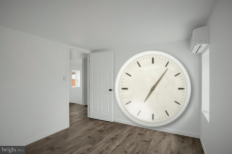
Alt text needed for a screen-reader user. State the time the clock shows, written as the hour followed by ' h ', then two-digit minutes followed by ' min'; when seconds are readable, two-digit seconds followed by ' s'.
7 h 06 min
